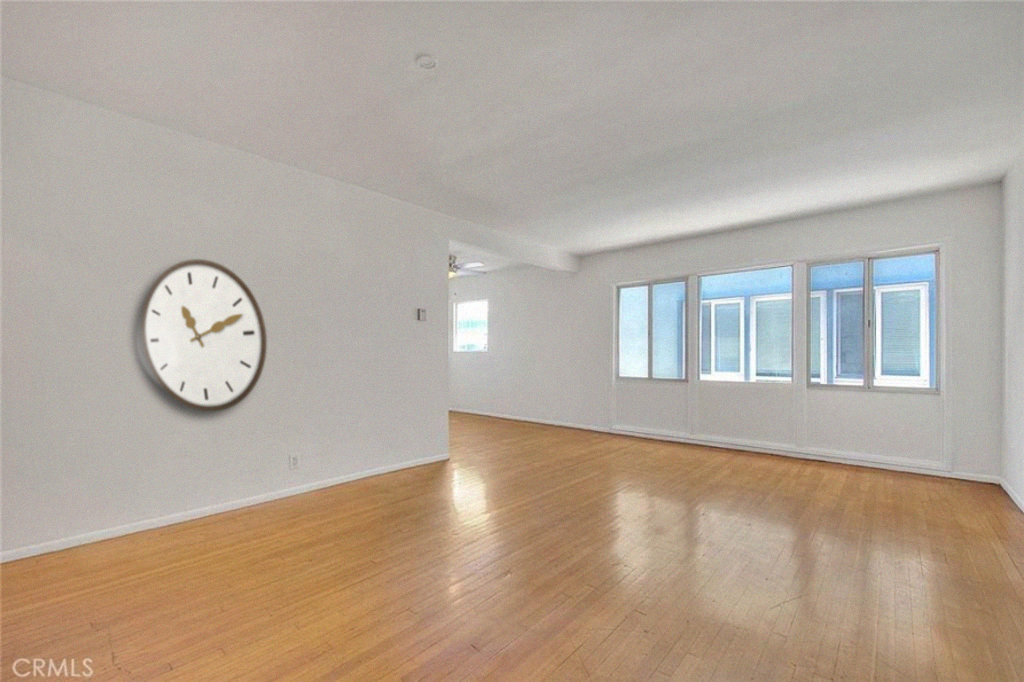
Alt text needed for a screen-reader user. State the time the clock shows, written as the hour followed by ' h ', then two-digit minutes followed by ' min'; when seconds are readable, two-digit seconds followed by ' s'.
11 h 12 min
